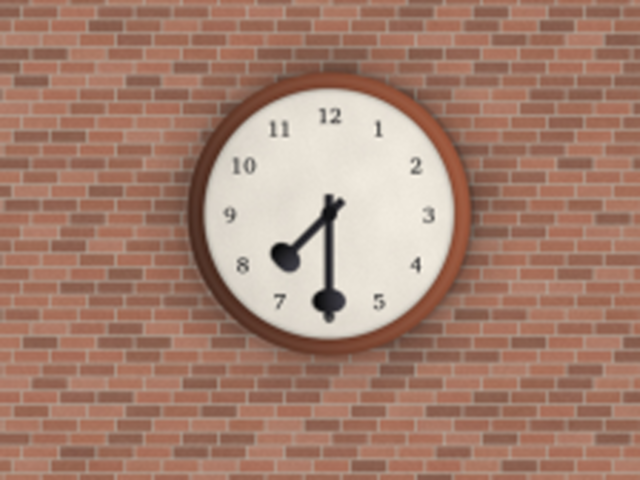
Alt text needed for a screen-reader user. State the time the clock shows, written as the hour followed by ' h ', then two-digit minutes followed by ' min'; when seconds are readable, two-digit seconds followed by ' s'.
7 h 30 min
